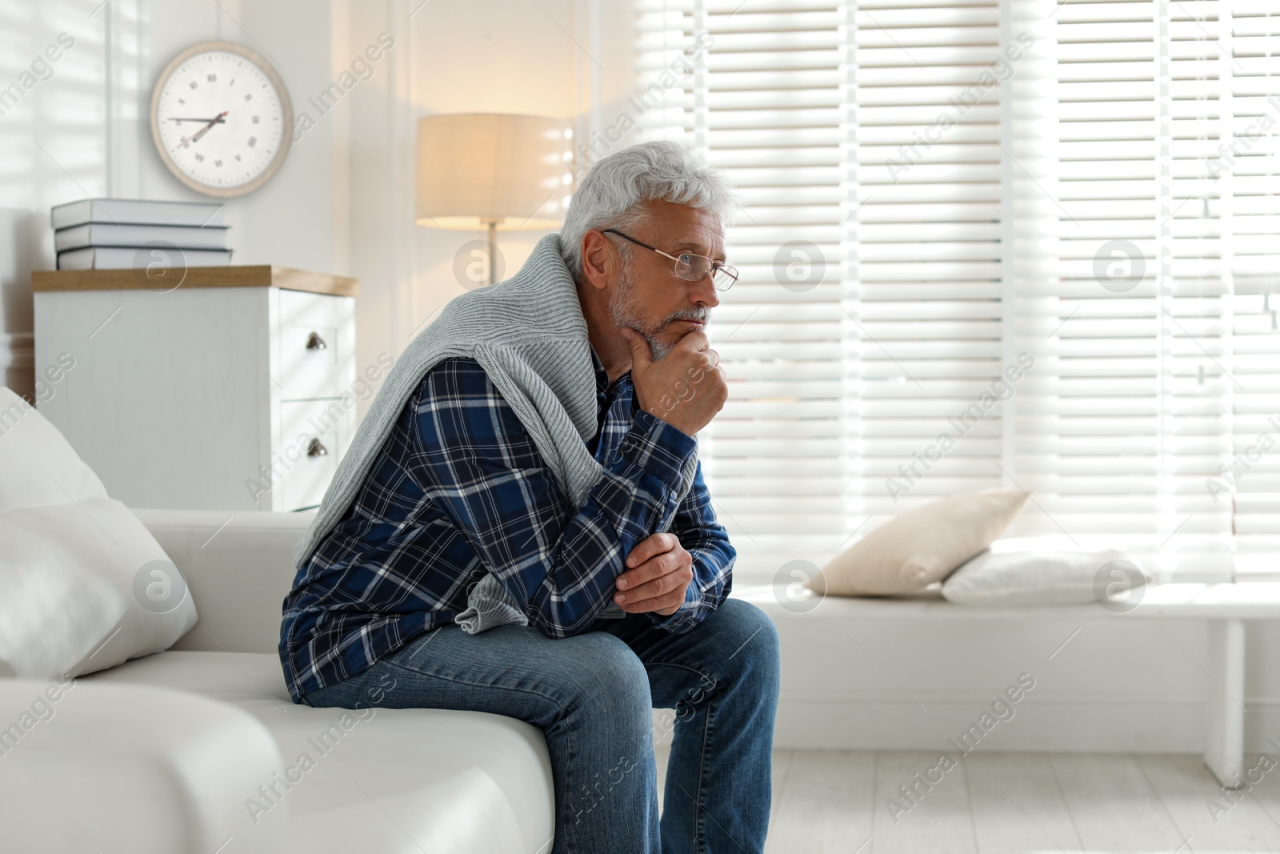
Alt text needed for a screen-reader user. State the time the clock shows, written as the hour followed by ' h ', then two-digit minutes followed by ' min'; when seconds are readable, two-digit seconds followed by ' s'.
7 h 45 min 40 s
